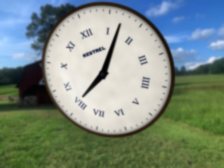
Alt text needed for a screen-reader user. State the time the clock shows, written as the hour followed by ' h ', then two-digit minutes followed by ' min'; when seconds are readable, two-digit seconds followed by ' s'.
8 h 07 min
